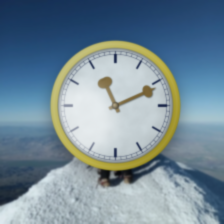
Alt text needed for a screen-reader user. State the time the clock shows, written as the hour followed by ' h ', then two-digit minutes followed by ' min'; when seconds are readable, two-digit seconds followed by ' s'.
11 h 11 min
